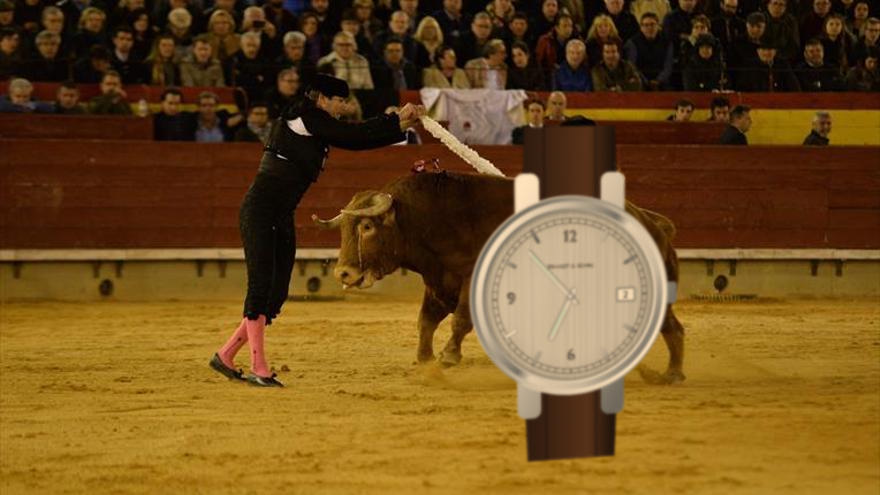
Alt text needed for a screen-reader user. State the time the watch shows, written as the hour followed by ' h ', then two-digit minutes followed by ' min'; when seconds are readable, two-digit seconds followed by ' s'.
6 h 53 min
